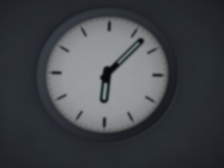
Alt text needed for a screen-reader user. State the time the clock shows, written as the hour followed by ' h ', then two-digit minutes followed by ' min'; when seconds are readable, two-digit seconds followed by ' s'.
6 h 07 min
